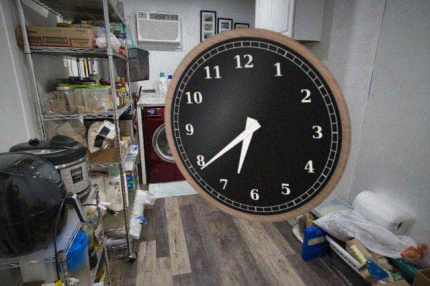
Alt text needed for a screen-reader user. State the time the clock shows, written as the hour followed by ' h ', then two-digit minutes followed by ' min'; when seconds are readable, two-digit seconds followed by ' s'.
6 h 39 min
